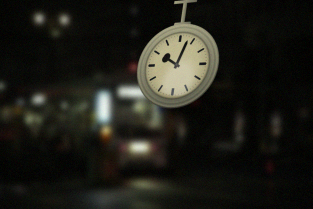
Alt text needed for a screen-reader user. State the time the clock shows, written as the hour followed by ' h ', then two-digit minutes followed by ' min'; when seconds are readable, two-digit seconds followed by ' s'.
10 h 03 min
